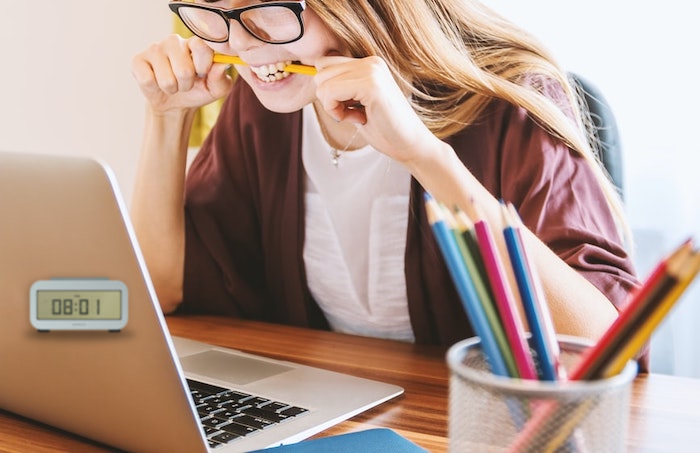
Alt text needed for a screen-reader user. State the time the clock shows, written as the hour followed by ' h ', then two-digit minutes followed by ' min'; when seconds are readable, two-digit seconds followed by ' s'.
8 h 01 min
